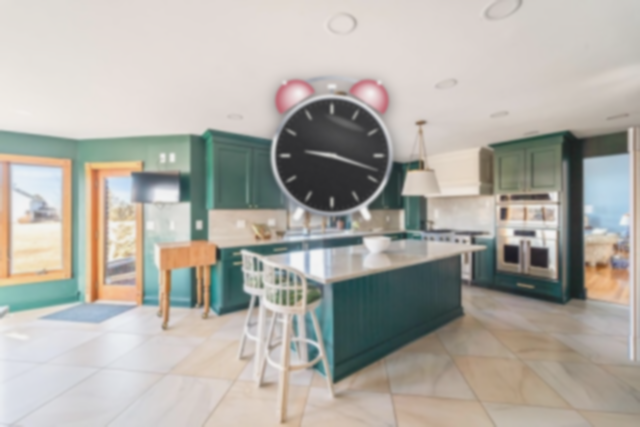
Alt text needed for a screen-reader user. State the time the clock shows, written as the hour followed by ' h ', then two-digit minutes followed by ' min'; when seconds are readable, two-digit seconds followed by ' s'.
9 h 18 min
